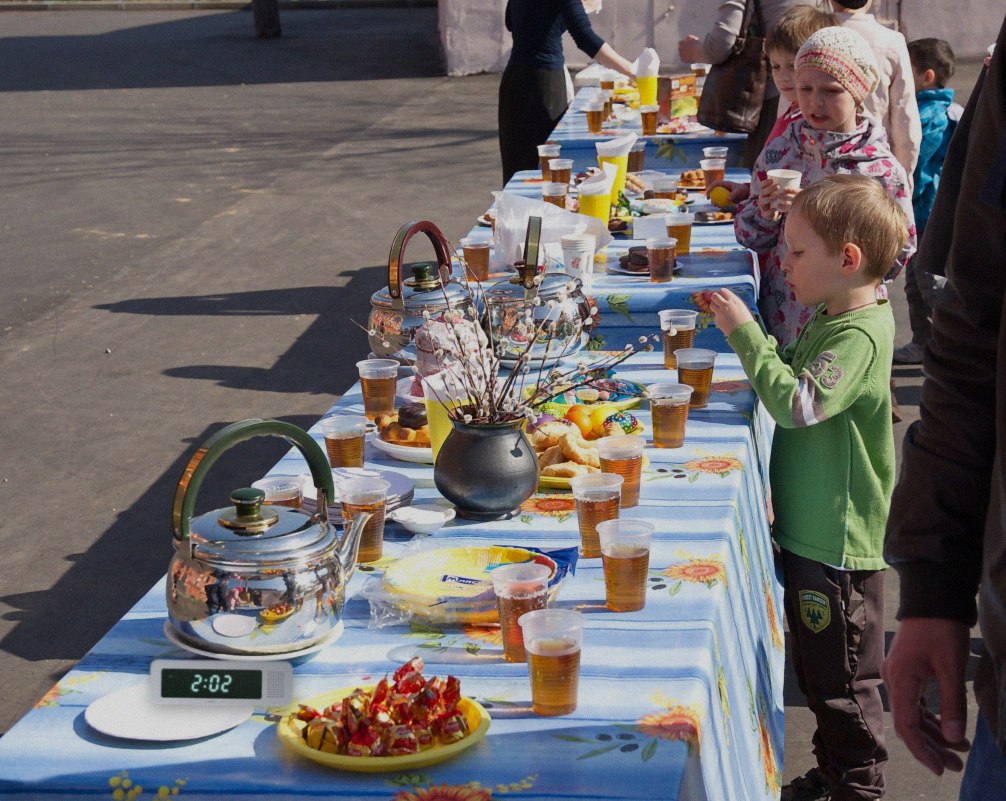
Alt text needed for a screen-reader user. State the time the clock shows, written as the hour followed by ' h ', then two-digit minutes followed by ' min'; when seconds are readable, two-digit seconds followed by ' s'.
2 h 02 min
